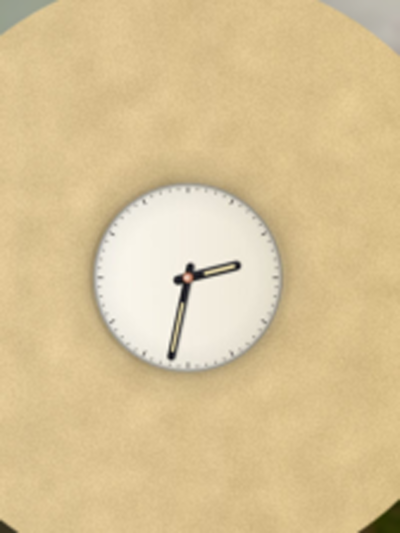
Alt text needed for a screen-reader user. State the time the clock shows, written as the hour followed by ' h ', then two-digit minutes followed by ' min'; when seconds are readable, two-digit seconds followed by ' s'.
2 h 32 min
